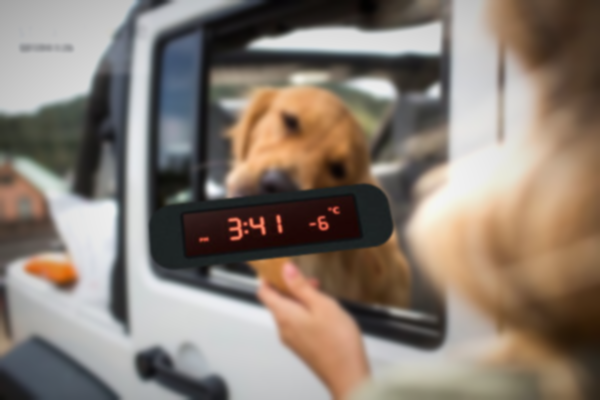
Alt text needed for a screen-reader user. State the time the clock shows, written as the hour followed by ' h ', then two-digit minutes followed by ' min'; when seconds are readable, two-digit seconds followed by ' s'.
3 h 41 min
